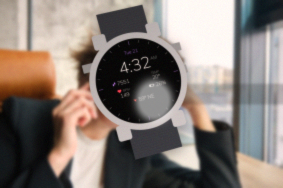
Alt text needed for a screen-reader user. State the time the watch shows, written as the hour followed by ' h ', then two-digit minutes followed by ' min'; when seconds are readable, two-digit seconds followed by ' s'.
4 h 32 min
